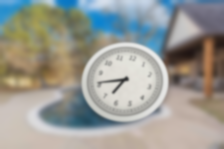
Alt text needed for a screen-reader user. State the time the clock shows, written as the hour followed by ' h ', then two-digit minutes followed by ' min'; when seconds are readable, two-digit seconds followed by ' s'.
6 h 41 min
